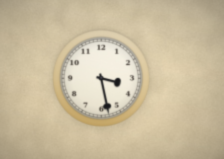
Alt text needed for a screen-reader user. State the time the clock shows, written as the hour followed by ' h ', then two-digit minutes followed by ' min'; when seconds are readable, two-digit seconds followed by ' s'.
3 h 28 min
